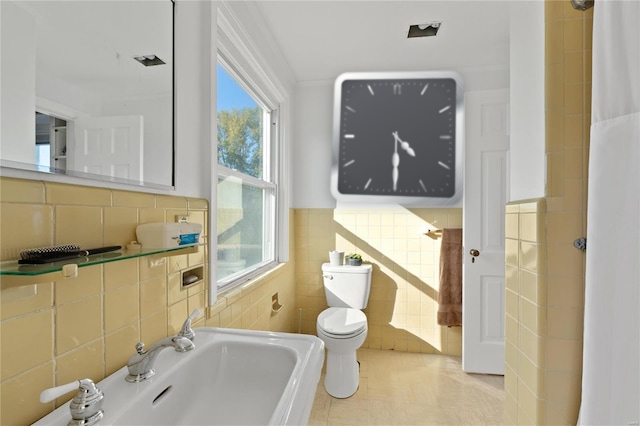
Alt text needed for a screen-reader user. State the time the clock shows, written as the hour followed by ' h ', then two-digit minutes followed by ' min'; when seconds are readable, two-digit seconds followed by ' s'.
4 h 30 min
